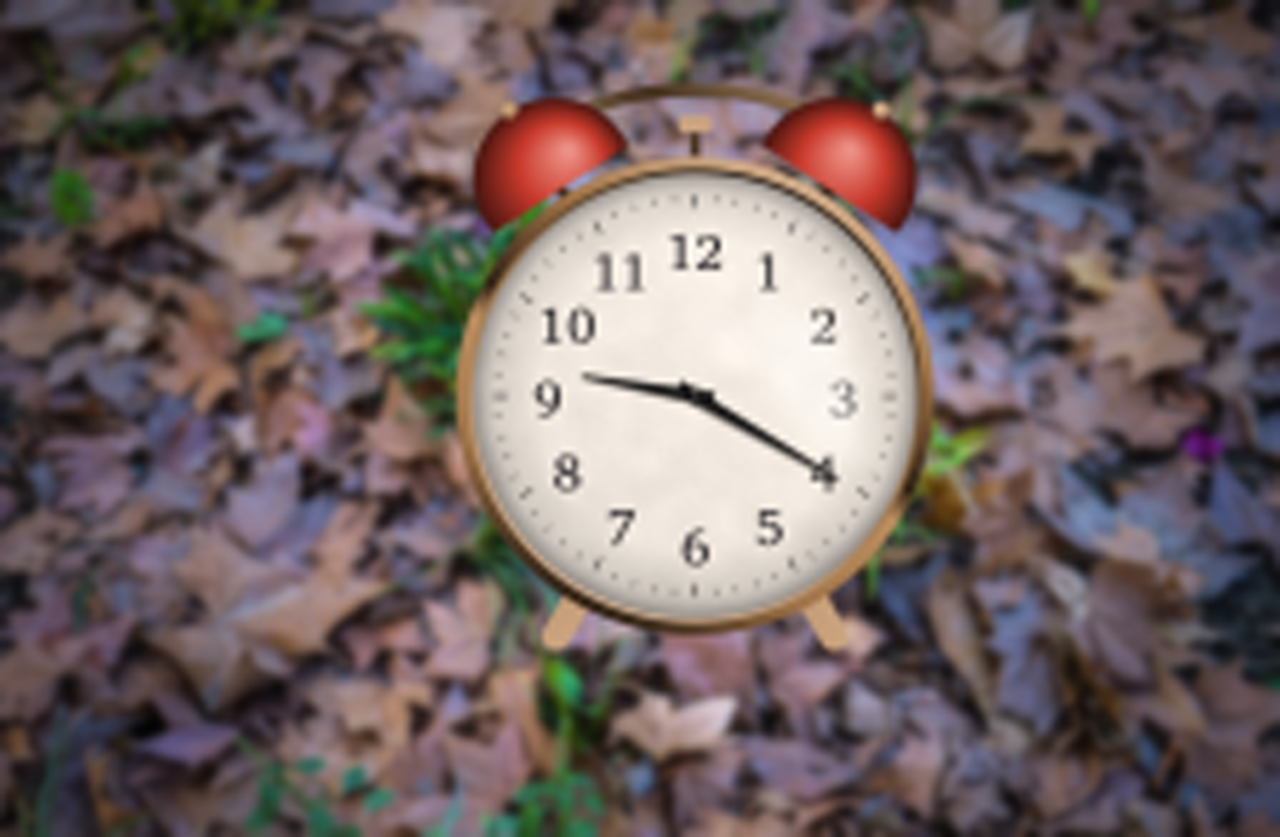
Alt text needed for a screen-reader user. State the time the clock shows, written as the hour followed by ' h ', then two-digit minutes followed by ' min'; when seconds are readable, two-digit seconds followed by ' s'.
9 h 20 min
